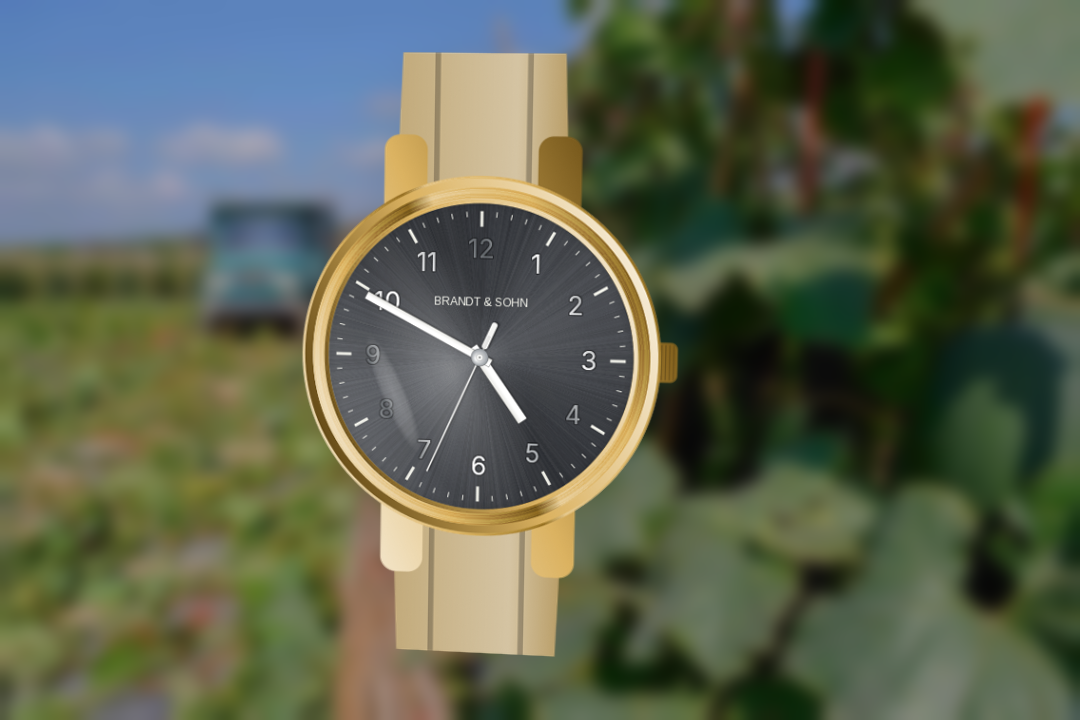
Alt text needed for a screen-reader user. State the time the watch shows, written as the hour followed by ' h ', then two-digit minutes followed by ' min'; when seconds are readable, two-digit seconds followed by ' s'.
4 h 49 min 34 s
